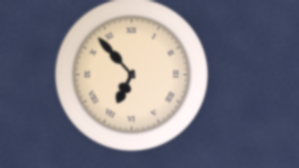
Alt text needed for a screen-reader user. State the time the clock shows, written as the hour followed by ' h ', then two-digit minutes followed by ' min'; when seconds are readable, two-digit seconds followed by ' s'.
6 h 53 min
